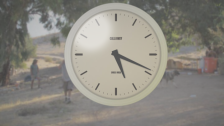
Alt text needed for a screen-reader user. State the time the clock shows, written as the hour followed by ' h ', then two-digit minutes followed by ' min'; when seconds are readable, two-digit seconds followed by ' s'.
5 h 19 min
